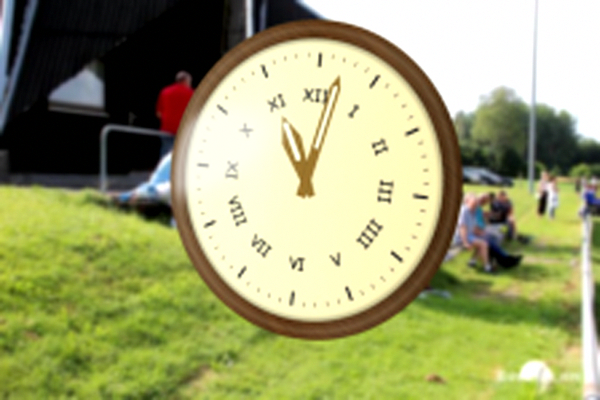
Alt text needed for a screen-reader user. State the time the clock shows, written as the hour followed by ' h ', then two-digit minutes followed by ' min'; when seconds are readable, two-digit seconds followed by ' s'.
11 h 02 min
